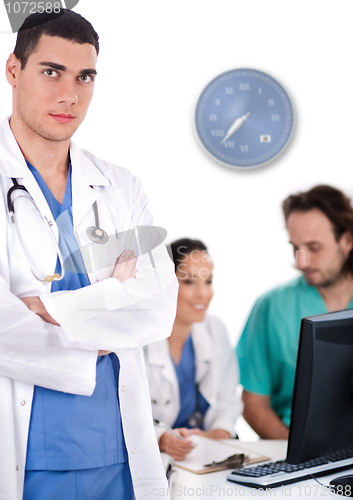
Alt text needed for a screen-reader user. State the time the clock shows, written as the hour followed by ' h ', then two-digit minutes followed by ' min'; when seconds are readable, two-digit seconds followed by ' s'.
7 h 37 min
